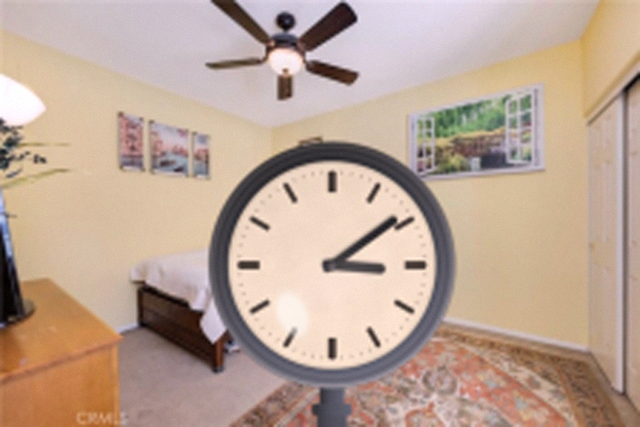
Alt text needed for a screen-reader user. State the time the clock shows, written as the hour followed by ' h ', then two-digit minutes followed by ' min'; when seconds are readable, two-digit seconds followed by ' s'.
3 h 09 min
